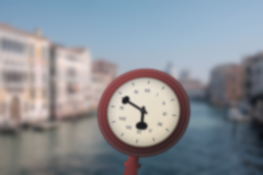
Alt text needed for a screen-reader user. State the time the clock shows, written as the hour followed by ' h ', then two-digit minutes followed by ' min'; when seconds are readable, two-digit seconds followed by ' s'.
5 h 49 min
